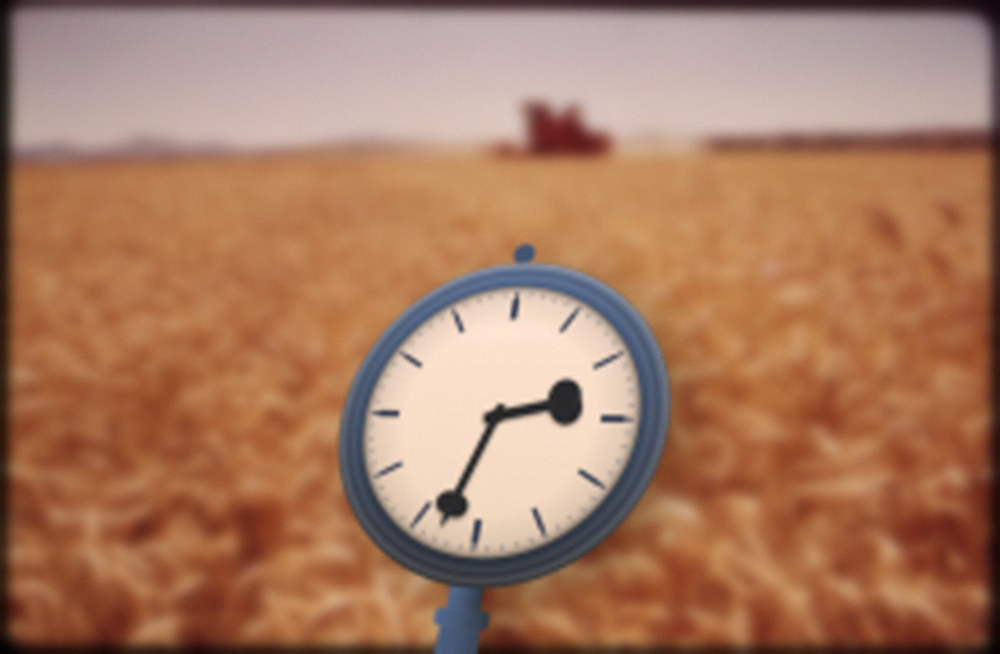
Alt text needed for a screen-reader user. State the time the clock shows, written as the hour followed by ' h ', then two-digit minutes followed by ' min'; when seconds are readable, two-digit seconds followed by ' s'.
2 h 33 min
